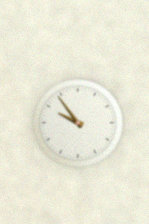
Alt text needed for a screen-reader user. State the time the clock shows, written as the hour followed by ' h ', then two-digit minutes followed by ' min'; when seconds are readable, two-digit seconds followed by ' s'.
9 h 54 min
